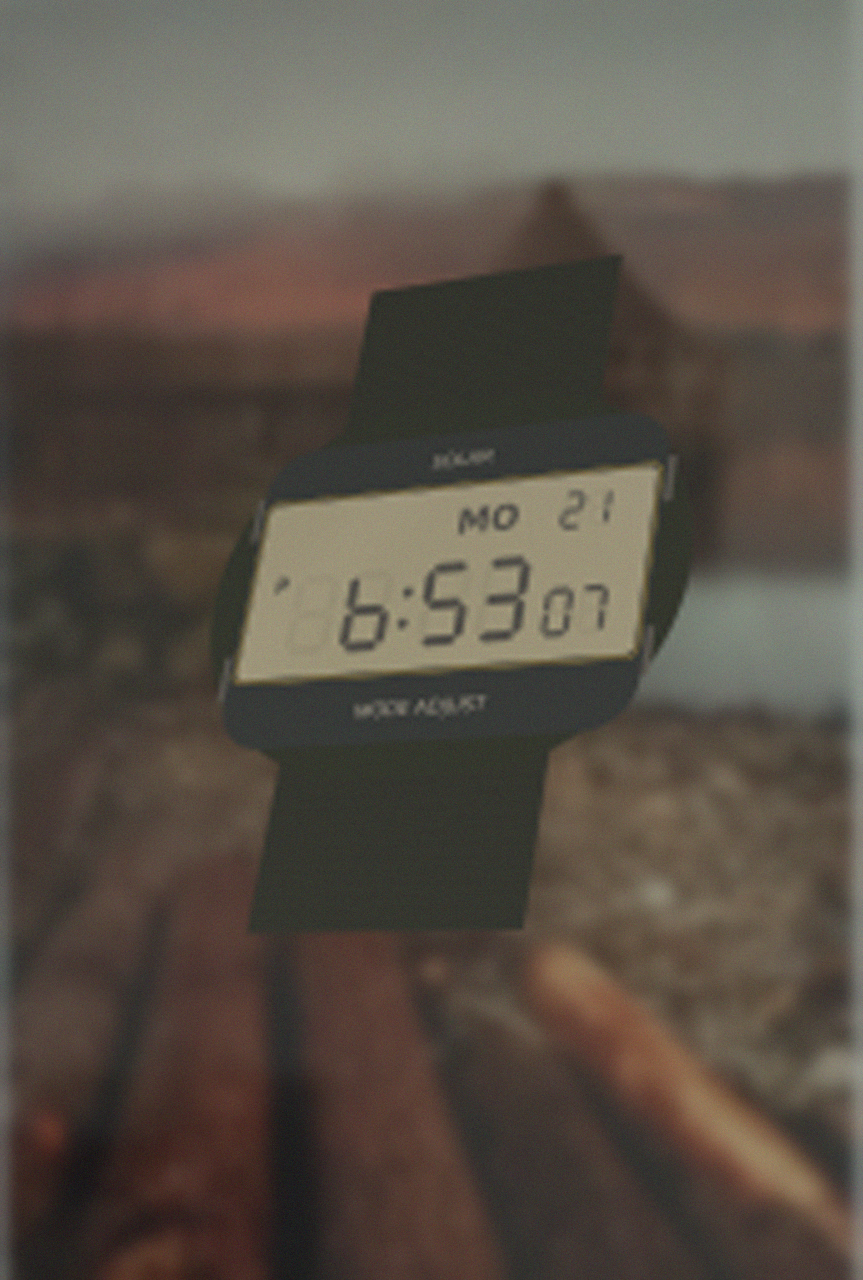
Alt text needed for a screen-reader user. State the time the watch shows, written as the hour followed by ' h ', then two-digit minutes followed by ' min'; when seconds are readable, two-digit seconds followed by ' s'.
6 h 53 min 07 s
